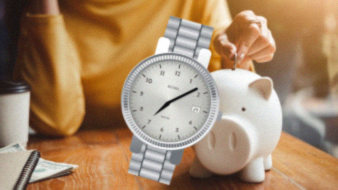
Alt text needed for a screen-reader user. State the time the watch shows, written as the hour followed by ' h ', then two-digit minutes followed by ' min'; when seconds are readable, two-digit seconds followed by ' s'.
7 h 08 min
